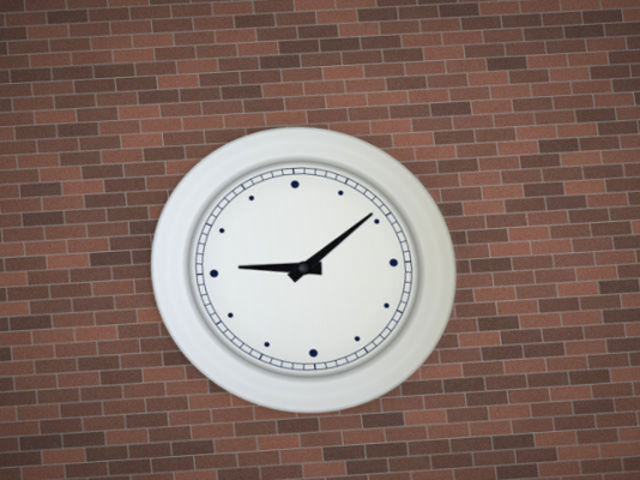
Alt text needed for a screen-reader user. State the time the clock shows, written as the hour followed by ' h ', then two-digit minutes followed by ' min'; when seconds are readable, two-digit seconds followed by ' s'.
9 h 09 min
